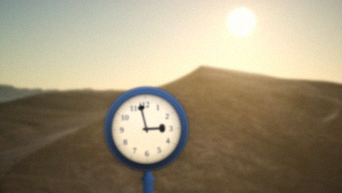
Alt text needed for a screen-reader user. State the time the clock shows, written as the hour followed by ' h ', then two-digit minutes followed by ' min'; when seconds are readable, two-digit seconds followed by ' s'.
2 h 58 min
